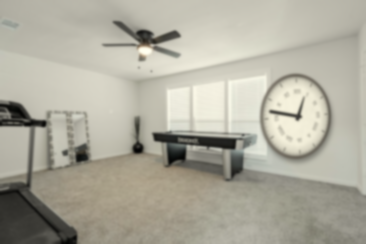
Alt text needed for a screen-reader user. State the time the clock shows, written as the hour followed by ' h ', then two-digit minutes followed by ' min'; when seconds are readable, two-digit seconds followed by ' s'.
12 h 47 min
